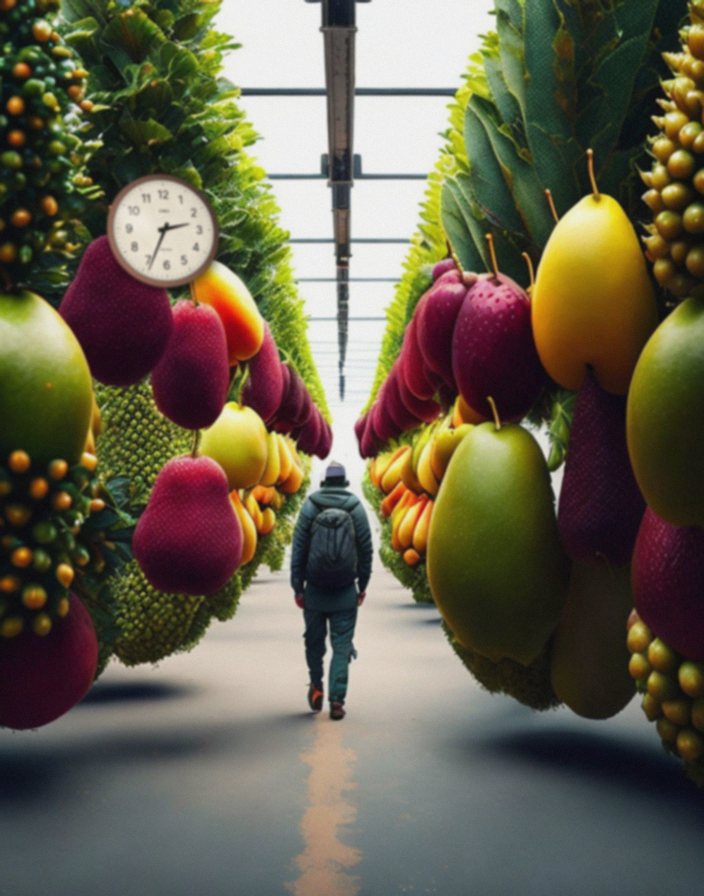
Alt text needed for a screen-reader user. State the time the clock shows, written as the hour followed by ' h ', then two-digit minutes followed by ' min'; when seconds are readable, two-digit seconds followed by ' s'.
2 h 34 min
